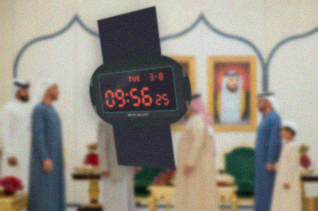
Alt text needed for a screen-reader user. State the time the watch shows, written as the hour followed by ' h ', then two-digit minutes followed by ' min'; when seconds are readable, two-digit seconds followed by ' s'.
9 h 56 min 25 s
